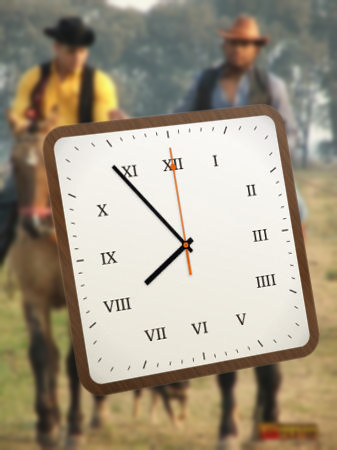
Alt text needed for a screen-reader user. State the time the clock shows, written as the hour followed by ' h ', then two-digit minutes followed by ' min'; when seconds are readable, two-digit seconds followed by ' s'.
7 h 54 min 00 s
